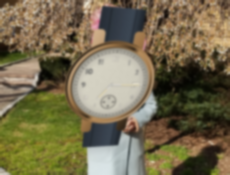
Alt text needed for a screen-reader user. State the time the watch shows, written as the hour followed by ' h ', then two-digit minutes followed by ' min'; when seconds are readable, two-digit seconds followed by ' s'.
7 h 15 min
